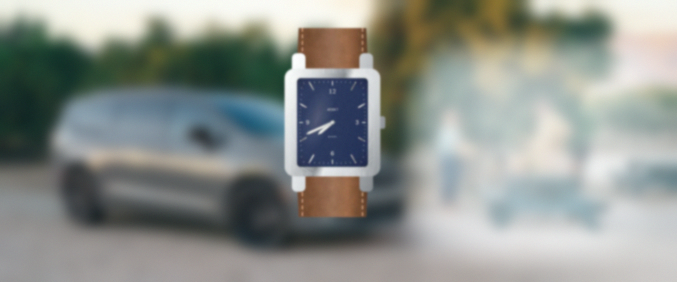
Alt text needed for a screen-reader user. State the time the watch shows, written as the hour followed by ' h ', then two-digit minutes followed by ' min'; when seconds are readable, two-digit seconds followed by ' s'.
7 h 41 min
